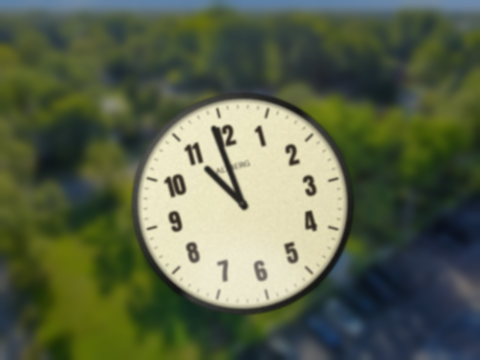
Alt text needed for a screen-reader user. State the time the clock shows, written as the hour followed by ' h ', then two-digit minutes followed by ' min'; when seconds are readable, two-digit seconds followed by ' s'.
10 h 59 min
